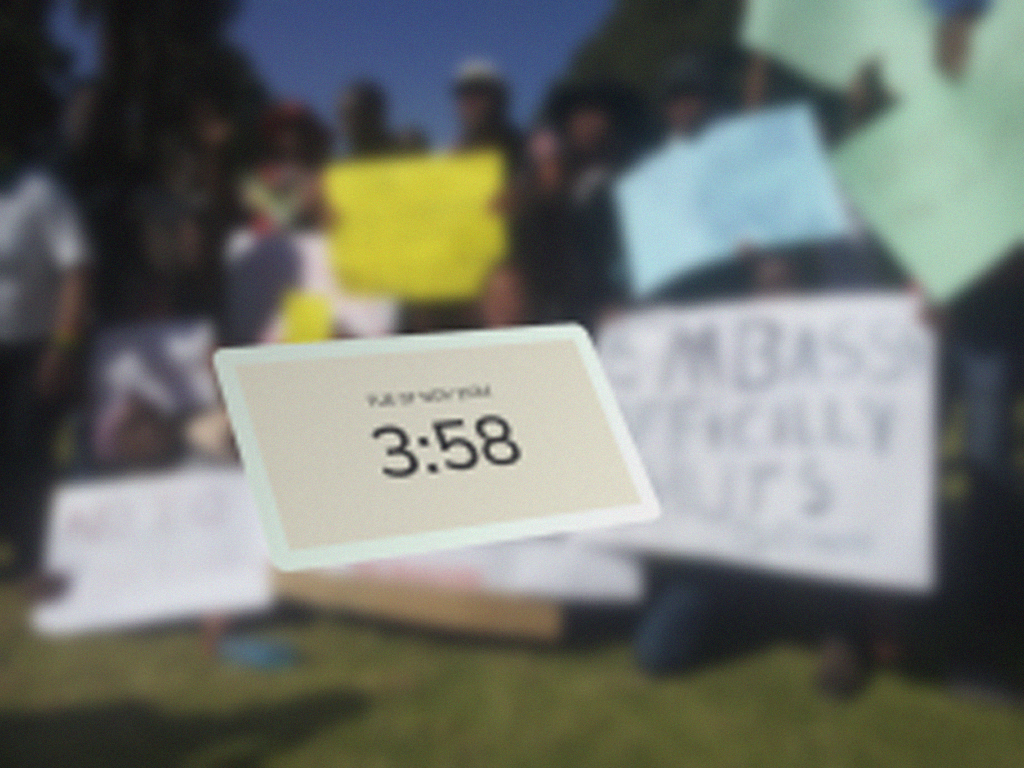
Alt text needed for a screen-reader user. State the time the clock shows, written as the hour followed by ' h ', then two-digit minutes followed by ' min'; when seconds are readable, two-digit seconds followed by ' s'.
3 h 58 min
